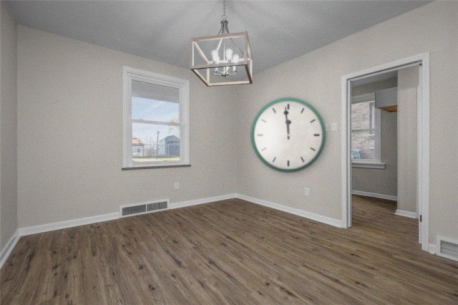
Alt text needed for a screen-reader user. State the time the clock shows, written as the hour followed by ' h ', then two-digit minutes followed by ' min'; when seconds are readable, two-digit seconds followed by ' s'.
11 h 59 min
